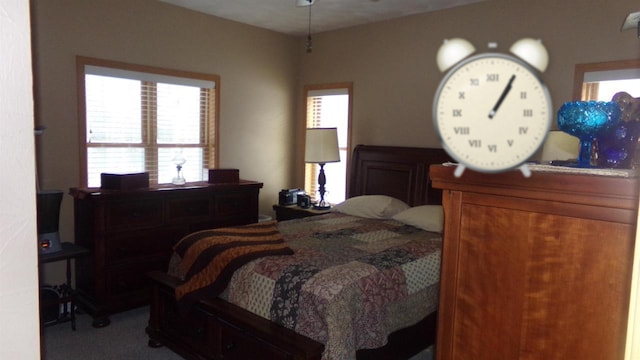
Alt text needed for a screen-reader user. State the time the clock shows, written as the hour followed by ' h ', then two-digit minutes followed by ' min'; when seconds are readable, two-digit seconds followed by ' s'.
1 h 05 min
